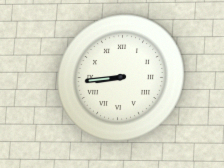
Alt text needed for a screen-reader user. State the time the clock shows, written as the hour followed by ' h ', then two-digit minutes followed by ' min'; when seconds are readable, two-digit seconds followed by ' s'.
8 h 44 min
